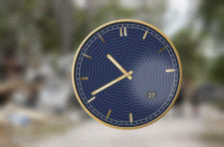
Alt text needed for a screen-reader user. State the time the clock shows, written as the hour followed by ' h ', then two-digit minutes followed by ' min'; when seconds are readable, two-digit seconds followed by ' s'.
10 h 41 min
